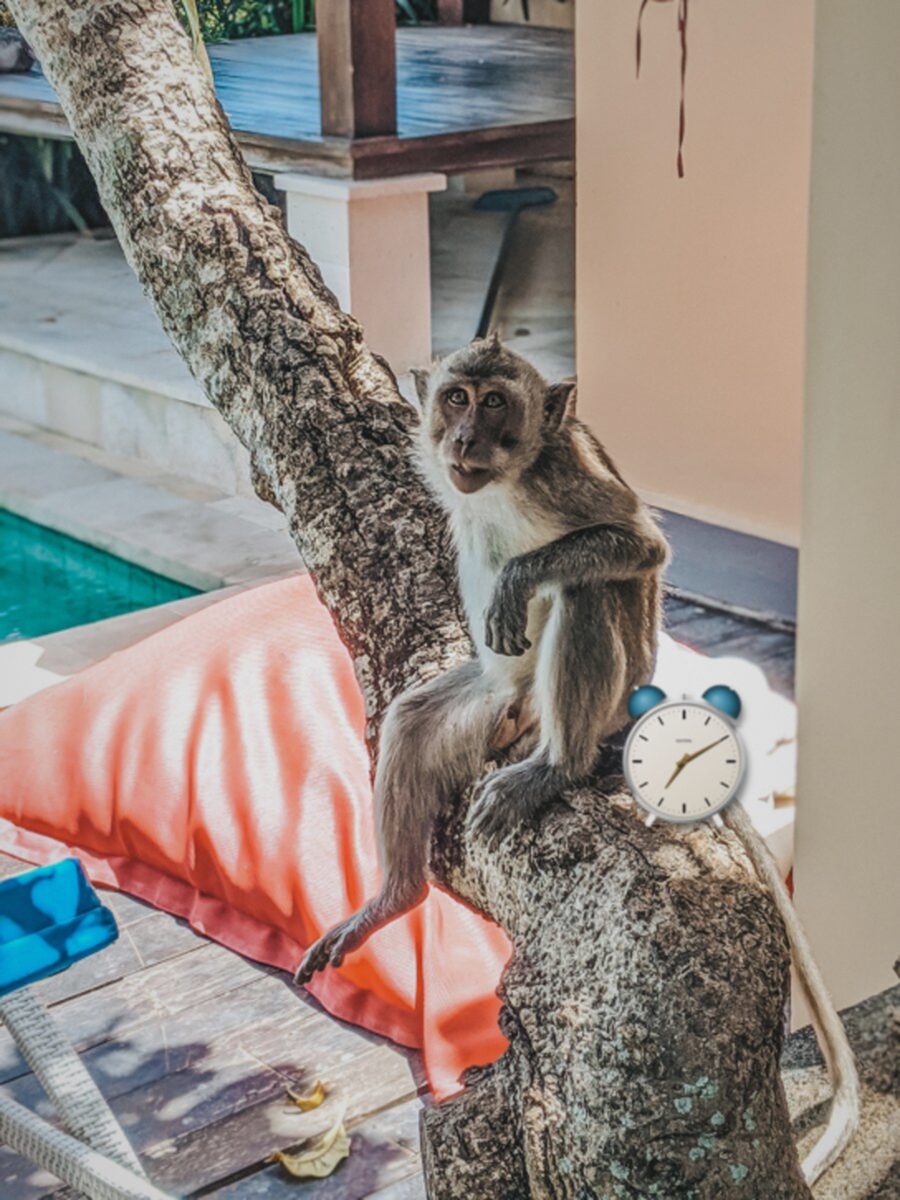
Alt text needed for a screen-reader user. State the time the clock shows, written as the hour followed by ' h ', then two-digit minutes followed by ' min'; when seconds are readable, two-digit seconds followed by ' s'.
7 h 10 min
